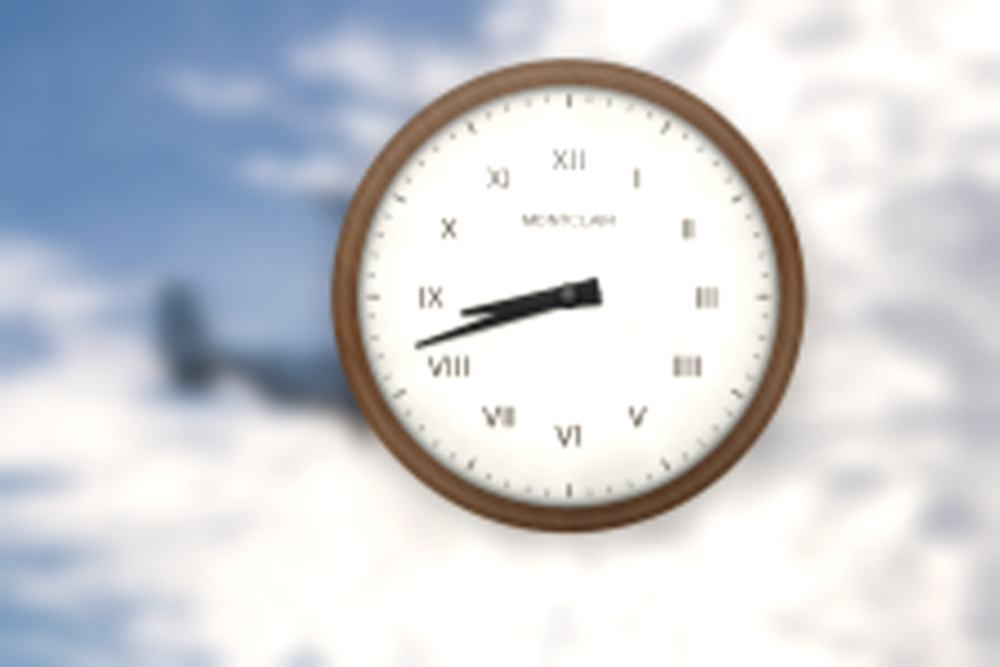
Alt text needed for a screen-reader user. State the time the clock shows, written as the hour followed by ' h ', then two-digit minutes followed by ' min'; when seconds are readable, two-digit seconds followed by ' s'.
8 h 42 min
